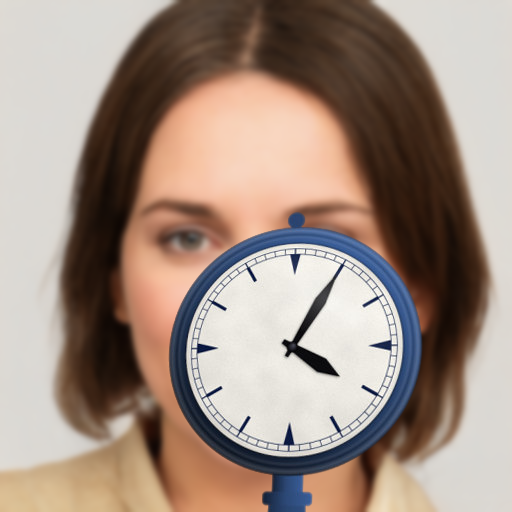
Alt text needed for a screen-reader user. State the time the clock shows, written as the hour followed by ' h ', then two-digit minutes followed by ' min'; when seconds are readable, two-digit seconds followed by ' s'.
4 h 05 min
